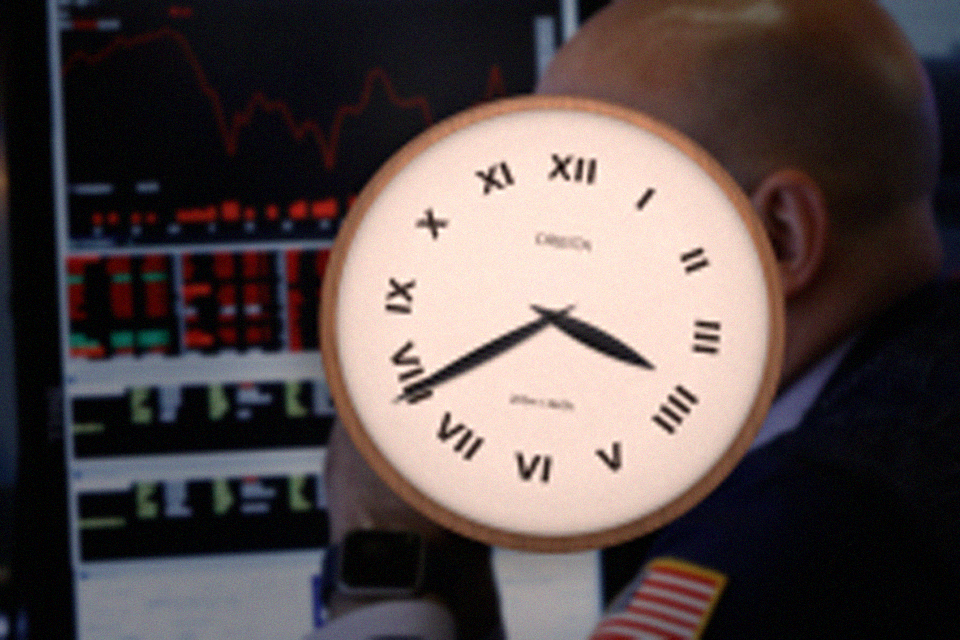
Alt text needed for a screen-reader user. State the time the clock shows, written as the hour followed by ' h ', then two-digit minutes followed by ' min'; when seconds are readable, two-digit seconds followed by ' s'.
3 h 39 min
